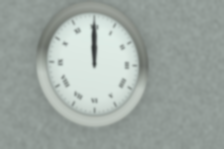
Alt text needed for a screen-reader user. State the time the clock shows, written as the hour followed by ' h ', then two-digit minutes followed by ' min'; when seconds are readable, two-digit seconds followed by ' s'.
12 h 00 min
